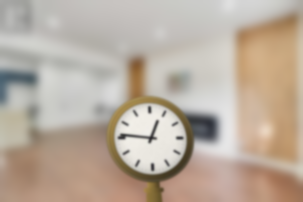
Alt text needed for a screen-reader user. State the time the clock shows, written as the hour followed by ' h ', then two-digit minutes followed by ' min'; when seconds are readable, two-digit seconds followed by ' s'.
12 h 46 min
